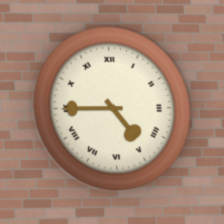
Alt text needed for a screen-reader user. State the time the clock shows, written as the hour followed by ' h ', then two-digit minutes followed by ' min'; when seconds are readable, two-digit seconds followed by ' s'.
4 h 45 min
